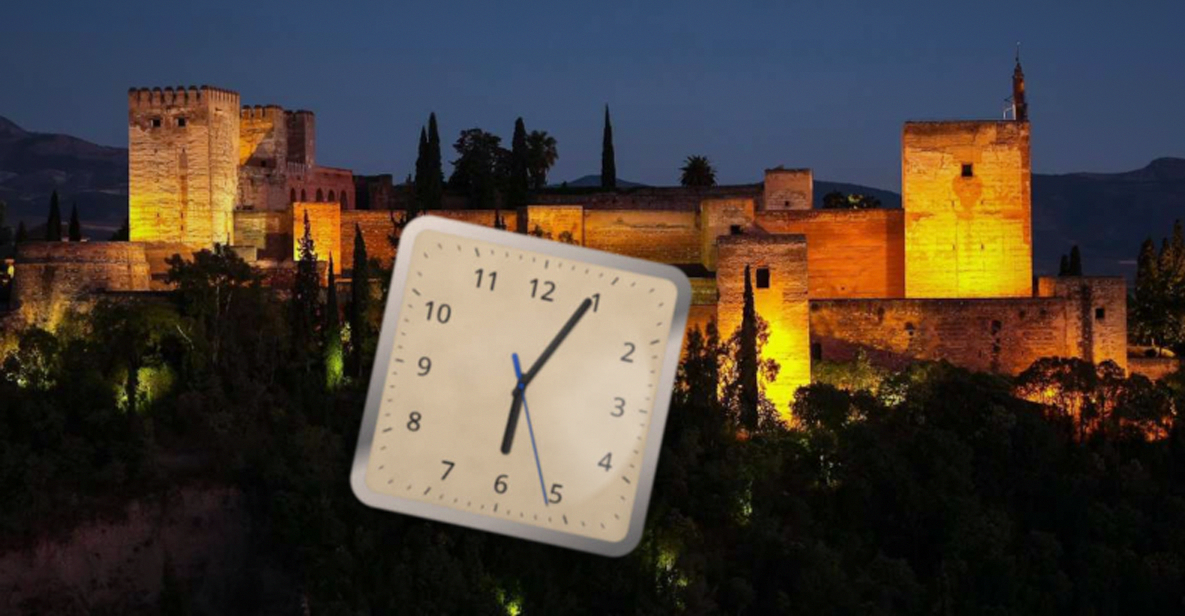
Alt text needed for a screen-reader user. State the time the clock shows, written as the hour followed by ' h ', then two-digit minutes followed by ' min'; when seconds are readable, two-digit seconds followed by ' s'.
6 h 04 min 26 s
